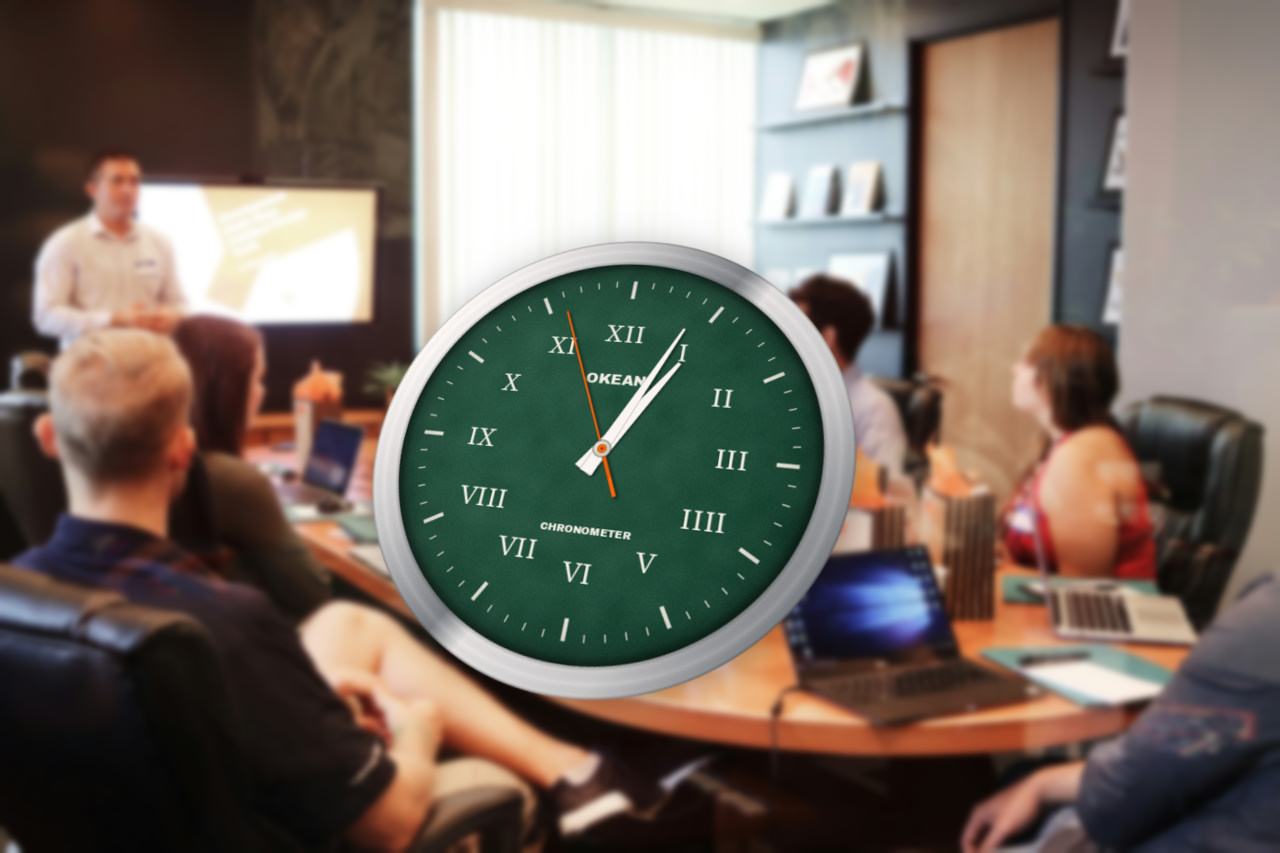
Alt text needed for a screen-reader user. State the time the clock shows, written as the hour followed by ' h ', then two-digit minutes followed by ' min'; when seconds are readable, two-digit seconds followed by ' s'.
1 h 03 min 56 s
